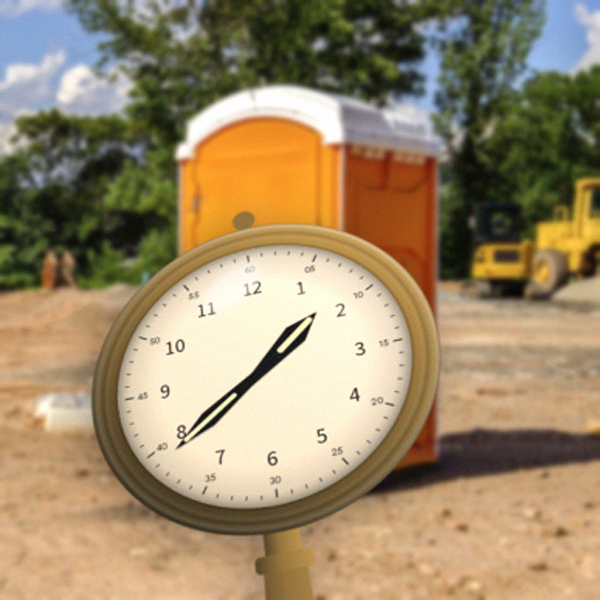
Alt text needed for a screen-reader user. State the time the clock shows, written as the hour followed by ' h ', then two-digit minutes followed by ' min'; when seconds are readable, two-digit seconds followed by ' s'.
1 h 39 min
